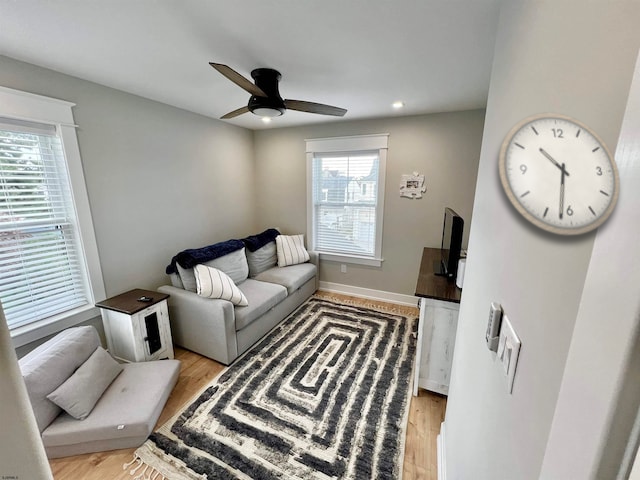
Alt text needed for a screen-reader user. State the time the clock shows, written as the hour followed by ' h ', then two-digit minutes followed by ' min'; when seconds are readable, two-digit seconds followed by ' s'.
10 h 32 min
